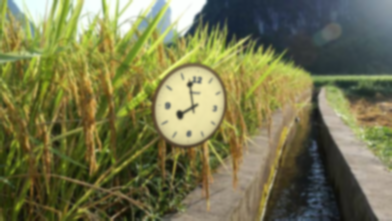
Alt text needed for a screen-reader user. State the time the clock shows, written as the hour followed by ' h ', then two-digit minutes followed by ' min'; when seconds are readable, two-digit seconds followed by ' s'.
7 h 57 min
